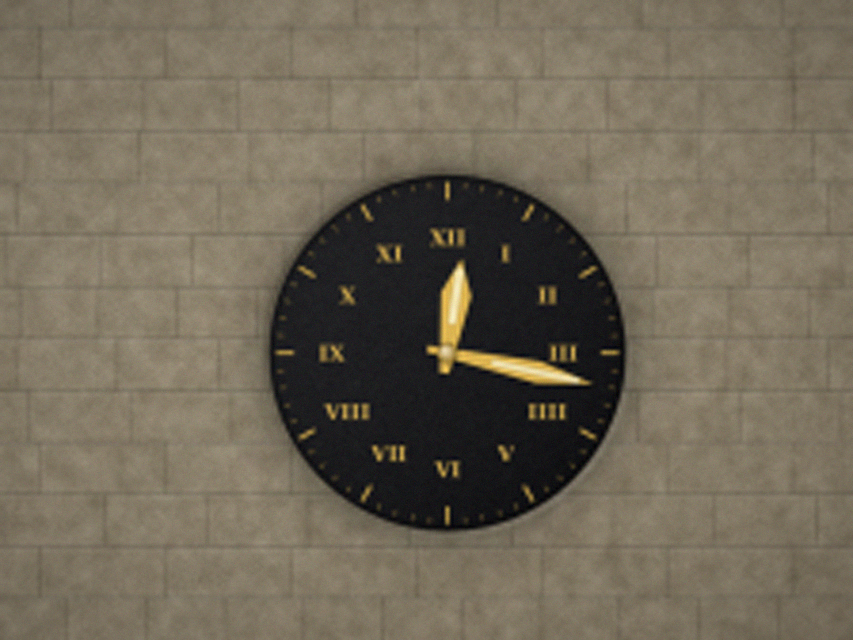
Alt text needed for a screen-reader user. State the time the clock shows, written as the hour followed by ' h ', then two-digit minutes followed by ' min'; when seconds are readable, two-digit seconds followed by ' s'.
12 h 17 min
